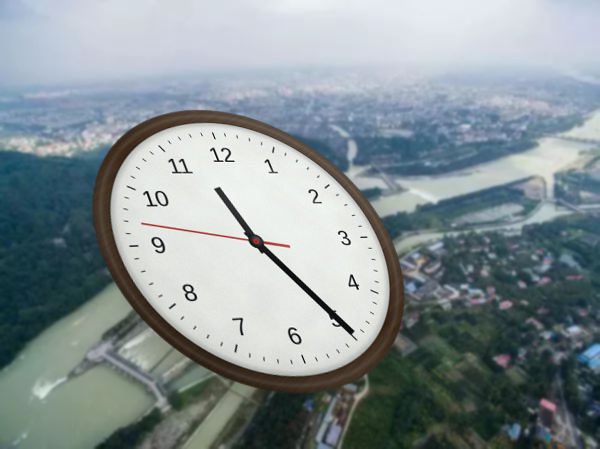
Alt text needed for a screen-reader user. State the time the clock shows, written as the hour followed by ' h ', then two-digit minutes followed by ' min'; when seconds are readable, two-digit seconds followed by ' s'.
11 h 24 min 47 s
